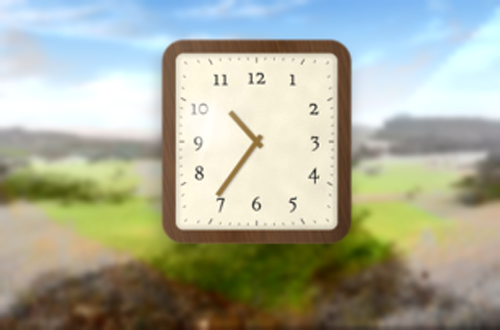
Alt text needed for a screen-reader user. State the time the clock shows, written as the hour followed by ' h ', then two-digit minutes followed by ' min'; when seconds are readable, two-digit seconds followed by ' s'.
10 h 36 min
